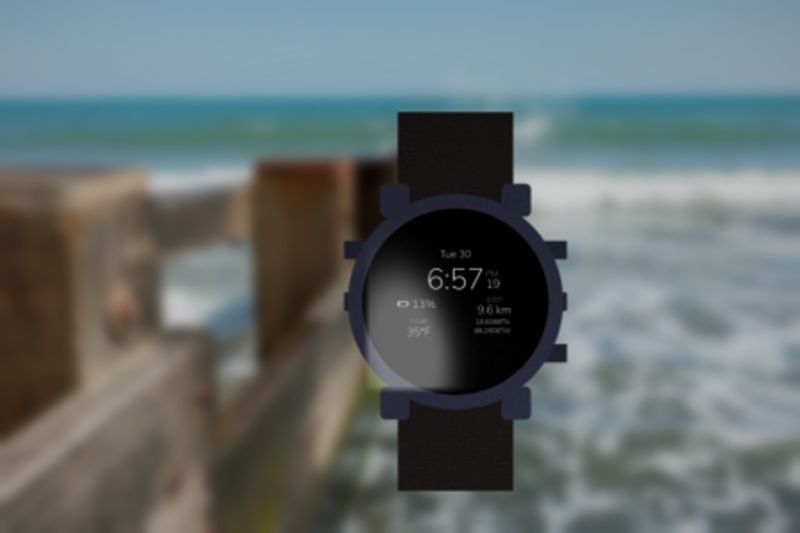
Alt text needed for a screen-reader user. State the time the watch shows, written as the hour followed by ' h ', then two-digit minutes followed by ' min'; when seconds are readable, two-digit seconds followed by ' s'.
6 h 57 min
